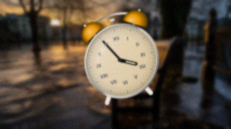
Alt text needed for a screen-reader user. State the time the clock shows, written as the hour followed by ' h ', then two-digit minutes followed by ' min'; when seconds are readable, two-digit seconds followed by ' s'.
3 h 55 min
